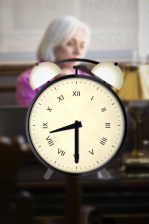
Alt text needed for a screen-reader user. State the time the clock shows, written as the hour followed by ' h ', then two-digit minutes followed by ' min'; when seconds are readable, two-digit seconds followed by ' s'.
8 h 30 min
